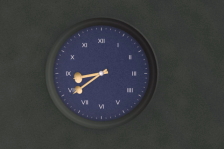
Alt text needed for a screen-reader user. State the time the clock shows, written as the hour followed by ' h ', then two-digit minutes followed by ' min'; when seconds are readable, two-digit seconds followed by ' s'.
8 h 39 min
